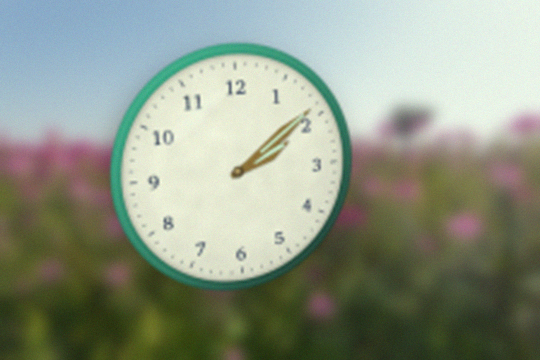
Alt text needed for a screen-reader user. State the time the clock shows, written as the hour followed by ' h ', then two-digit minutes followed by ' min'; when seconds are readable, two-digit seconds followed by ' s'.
2 h 09 min
